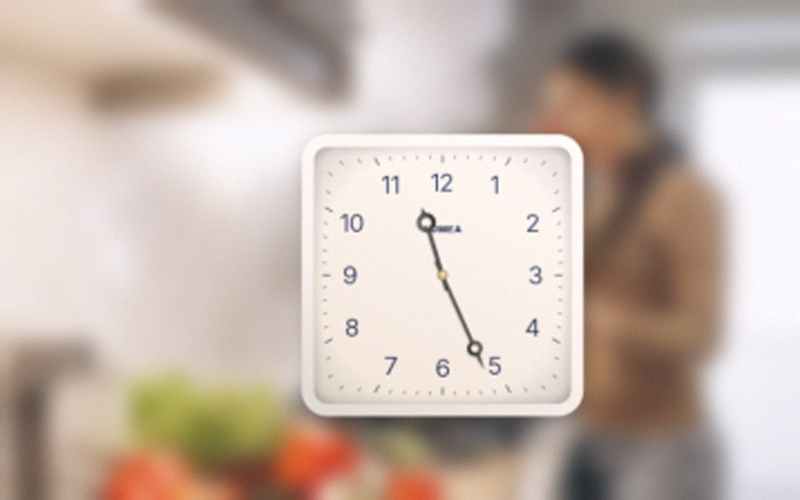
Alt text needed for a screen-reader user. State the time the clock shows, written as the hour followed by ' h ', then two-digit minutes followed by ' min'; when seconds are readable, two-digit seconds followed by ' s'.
11 h 26 min
